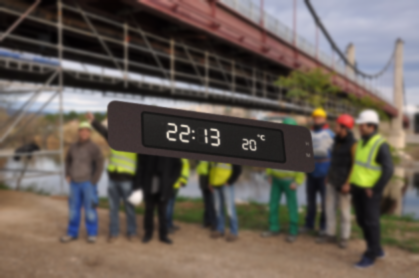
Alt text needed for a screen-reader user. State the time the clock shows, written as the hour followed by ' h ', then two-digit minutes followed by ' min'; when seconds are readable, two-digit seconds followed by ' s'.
22 h 13 min
